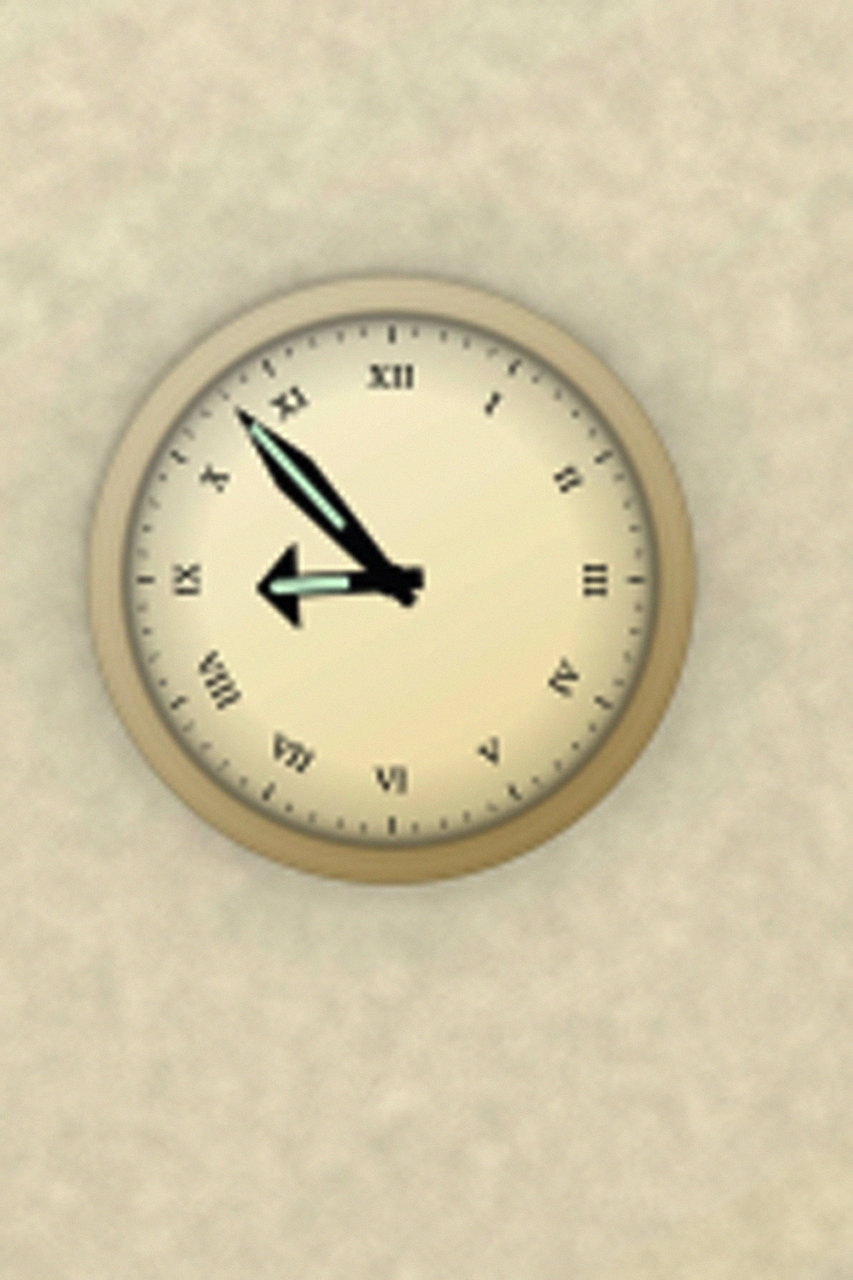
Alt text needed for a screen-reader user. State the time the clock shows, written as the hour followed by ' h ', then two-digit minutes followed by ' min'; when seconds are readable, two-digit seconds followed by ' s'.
8 h 53 min
